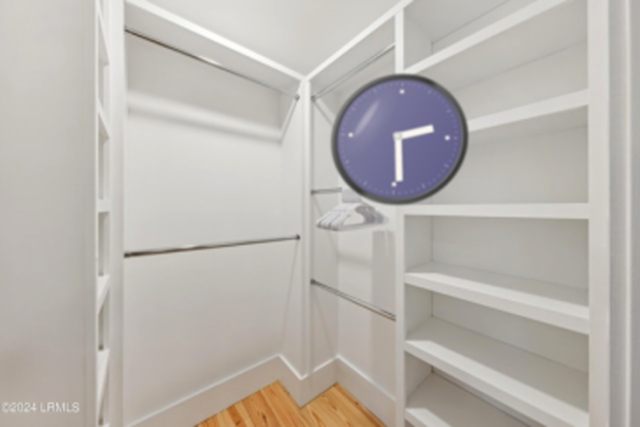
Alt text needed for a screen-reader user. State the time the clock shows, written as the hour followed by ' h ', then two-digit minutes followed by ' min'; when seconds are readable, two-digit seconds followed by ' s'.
2 h 29 min
